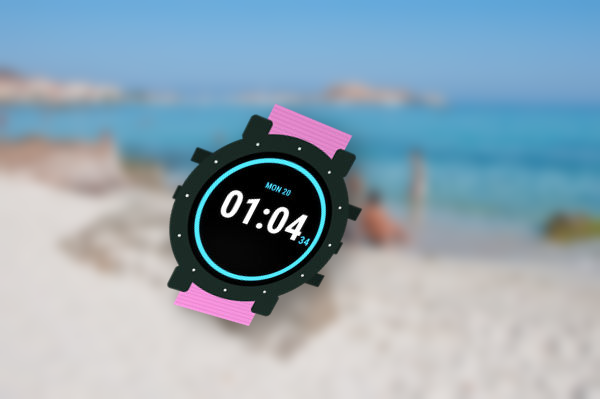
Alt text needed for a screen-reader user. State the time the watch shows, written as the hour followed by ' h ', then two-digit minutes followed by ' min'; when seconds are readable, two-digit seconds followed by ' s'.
1 h 04 min 34 s
